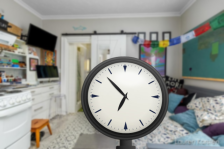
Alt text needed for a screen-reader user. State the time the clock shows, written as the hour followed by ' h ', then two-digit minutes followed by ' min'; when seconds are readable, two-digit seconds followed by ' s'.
6 h 53 min
